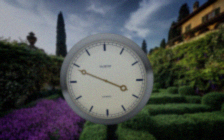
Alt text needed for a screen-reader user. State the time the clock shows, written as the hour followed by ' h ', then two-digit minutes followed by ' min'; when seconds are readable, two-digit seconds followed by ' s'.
3 h 49 min
